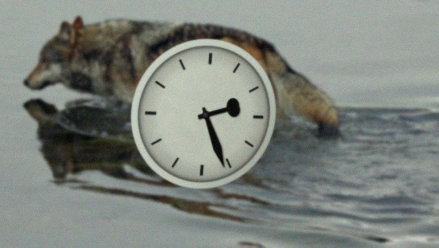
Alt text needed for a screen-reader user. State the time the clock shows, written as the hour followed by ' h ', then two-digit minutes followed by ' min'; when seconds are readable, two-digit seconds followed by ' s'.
2 h 26 min
